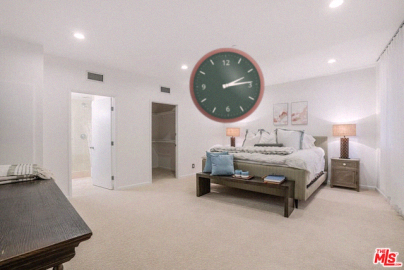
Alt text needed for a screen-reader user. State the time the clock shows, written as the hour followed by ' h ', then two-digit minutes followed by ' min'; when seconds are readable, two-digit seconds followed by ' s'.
2 h 14 min
